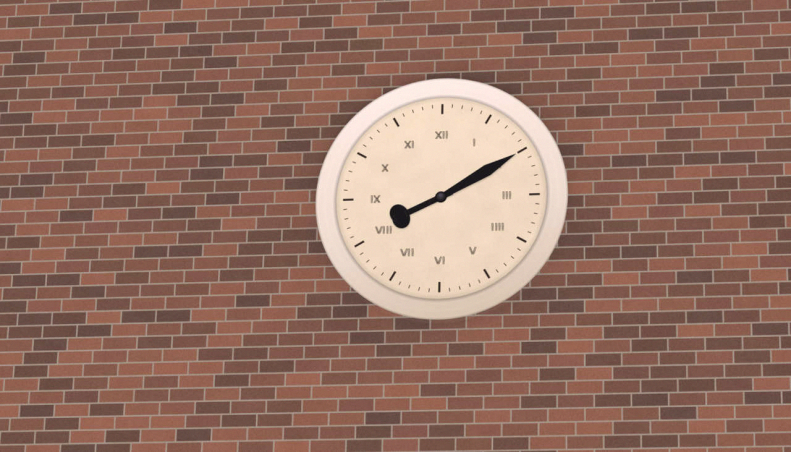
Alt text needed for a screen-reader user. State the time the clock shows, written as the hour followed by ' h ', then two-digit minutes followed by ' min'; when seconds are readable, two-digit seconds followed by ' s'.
8 h 10 min
